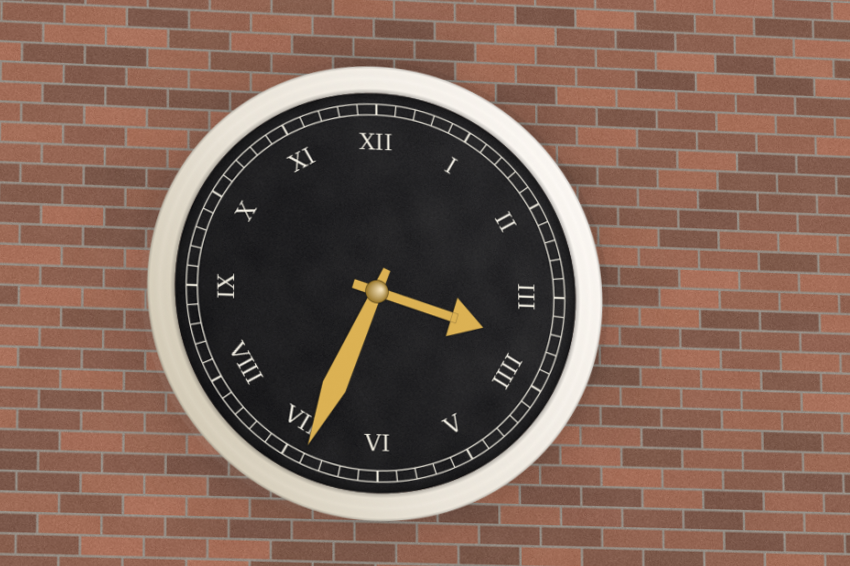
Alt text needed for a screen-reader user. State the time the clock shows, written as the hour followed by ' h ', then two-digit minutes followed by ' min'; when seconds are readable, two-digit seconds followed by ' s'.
3 h 34 min
